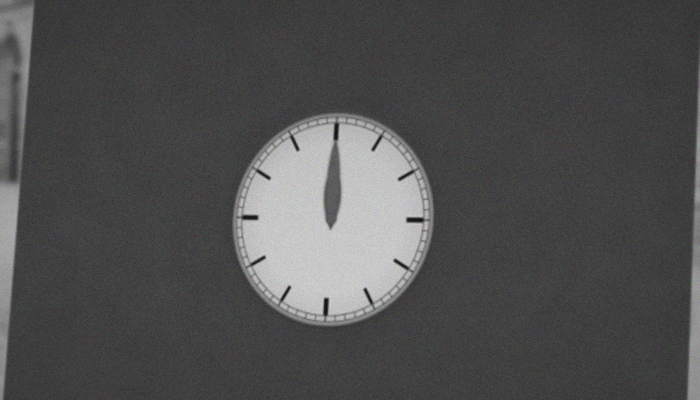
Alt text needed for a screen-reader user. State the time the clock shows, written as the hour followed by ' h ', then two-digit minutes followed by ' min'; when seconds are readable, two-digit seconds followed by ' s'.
12 h 00 min
